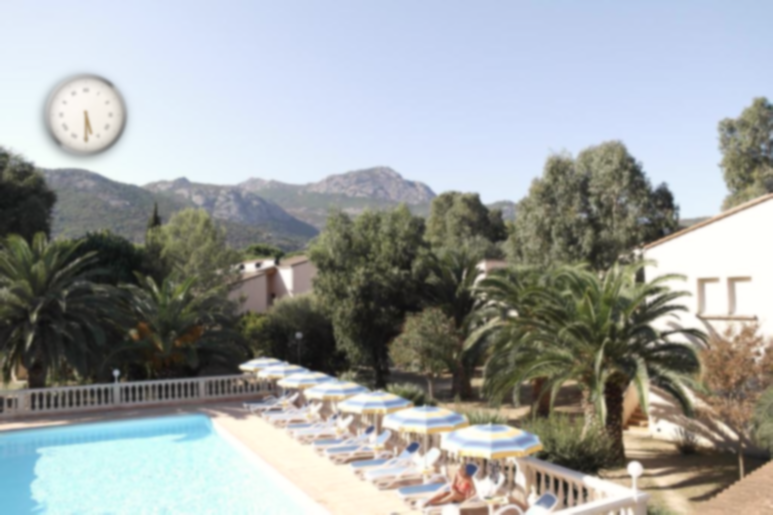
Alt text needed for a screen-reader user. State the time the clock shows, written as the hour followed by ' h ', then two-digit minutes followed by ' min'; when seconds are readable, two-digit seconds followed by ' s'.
5 h 30 min
